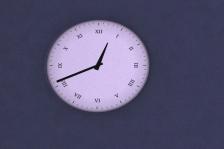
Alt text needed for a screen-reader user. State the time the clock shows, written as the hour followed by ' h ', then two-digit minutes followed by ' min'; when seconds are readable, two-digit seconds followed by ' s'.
12 h 41 min
